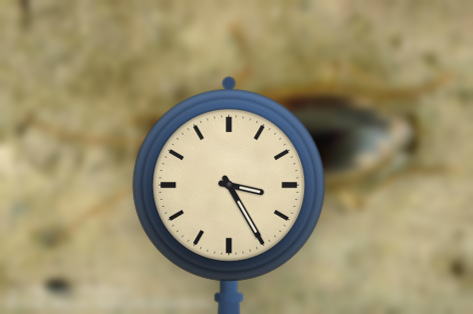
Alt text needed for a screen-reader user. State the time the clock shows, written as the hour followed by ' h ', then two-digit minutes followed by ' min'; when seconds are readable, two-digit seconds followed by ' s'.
3 h 25 min
